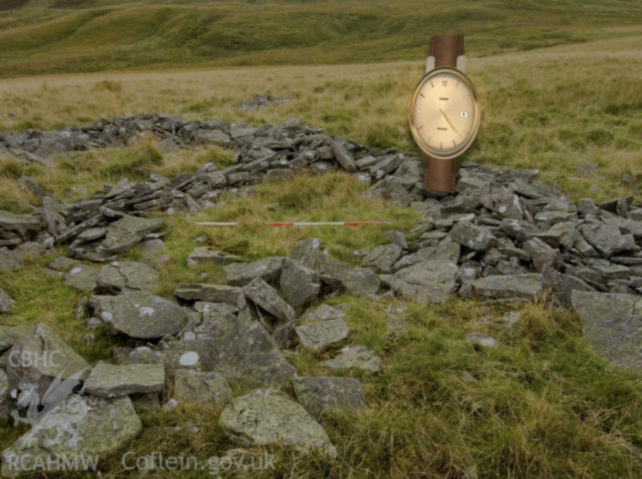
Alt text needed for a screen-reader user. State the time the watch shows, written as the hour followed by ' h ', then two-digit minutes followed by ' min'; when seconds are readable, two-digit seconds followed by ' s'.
4 h 22 min
